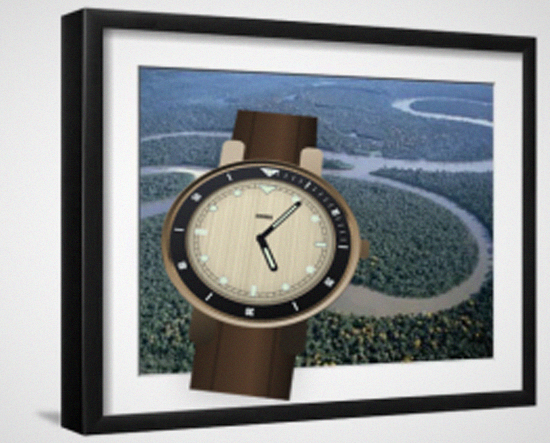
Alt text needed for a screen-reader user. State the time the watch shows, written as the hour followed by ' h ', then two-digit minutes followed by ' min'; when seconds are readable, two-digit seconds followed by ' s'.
5 h 06 min
